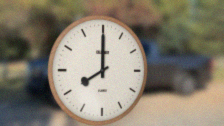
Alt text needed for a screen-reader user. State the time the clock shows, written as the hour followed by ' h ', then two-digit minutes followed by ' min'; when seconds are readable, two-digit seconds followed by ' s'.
8 h 00 min
